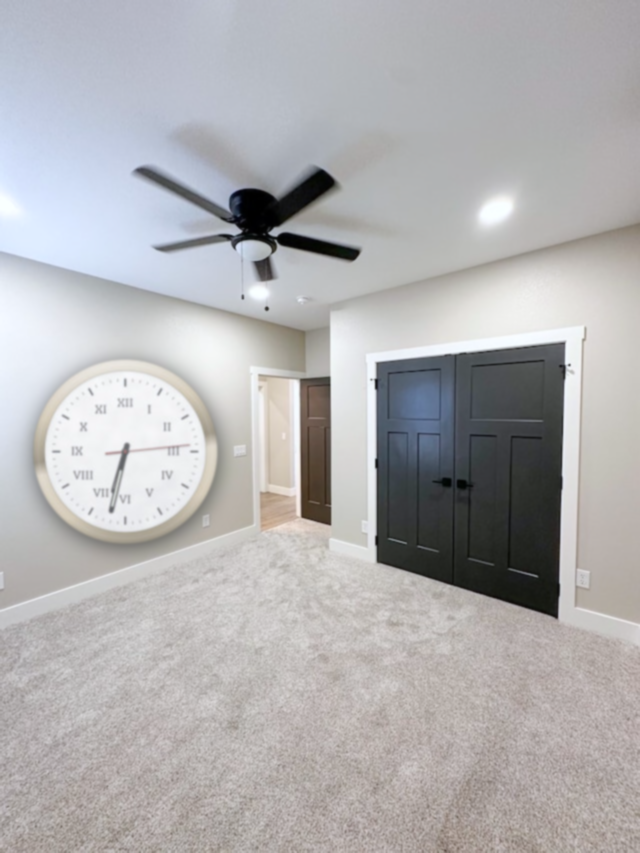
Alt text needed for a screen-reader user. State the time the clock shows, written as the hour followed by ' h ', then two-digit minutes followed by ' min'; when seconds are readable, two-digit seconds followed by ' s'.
6 h 32 min 14 s
